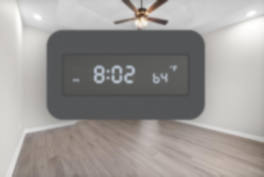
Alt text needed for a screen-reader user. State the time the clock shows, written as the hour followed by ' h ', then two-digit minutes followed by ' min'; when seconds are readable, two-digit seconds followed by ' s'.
8 h 02 min
